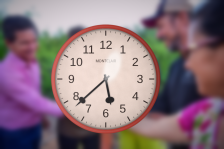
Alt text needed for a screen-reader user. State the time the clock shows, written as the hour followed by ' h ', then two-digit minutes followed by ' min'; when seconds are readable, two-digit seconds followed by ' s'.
5 h 38 min
